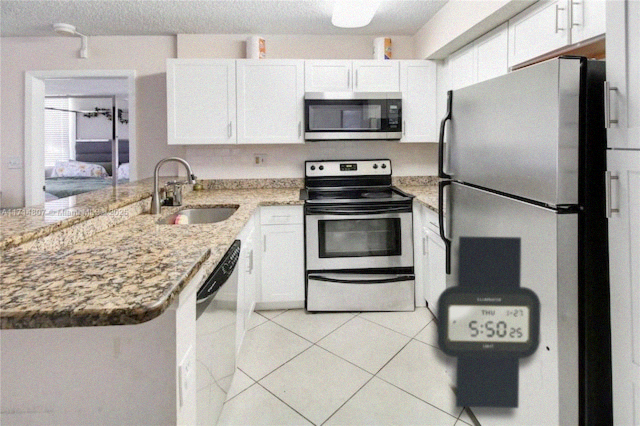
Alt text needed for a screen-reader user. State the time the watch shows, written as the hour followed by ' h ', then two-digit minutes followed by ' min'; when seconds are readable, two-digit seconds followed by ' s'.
5 h 50 min
